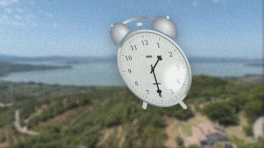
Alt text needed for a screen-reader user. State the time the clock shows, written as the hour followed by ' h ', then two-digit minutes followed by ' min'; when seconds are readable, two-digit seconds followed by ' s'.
1 h 30 min
